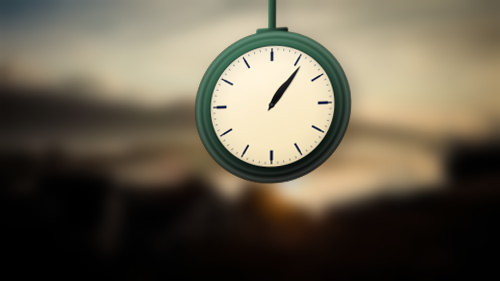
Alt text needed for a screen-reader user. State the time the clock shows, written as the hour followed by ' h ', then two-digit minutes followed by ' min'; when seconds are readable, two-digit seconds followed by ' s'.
1 h 06 min
